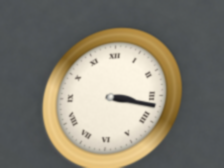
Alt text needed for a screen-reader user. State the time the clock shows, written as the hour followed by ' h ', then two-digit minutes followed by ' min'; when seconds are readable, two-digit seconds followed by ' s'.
3 h 17 min
